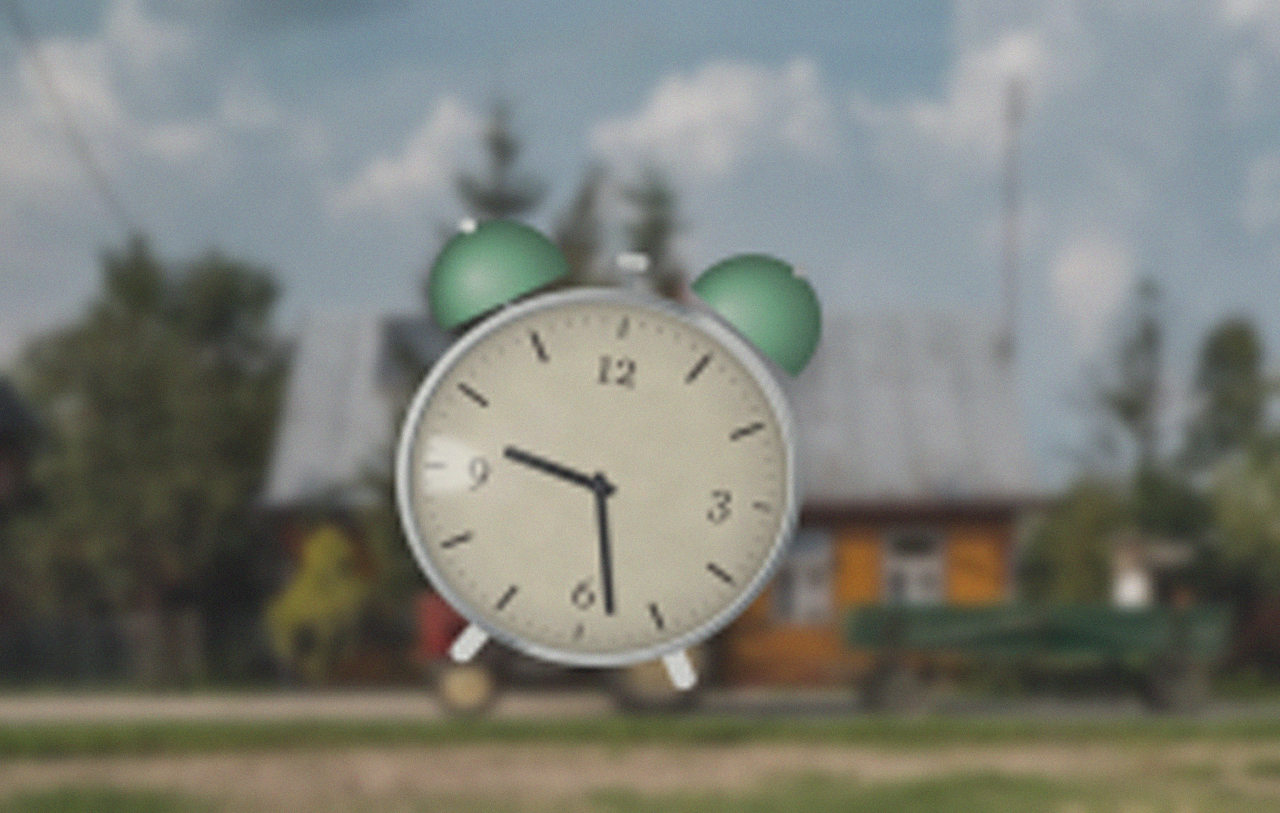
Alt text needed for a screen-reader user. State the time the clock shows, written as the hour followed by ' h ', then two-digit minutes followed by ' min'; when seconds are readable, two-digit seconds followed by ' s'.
9 h 28 min
